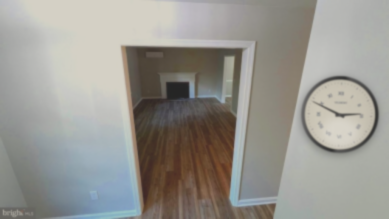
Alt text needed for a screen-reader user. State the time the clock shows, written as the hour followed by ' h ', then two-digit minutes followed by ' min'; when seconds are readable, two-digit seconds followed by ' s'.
2 h 49 min
